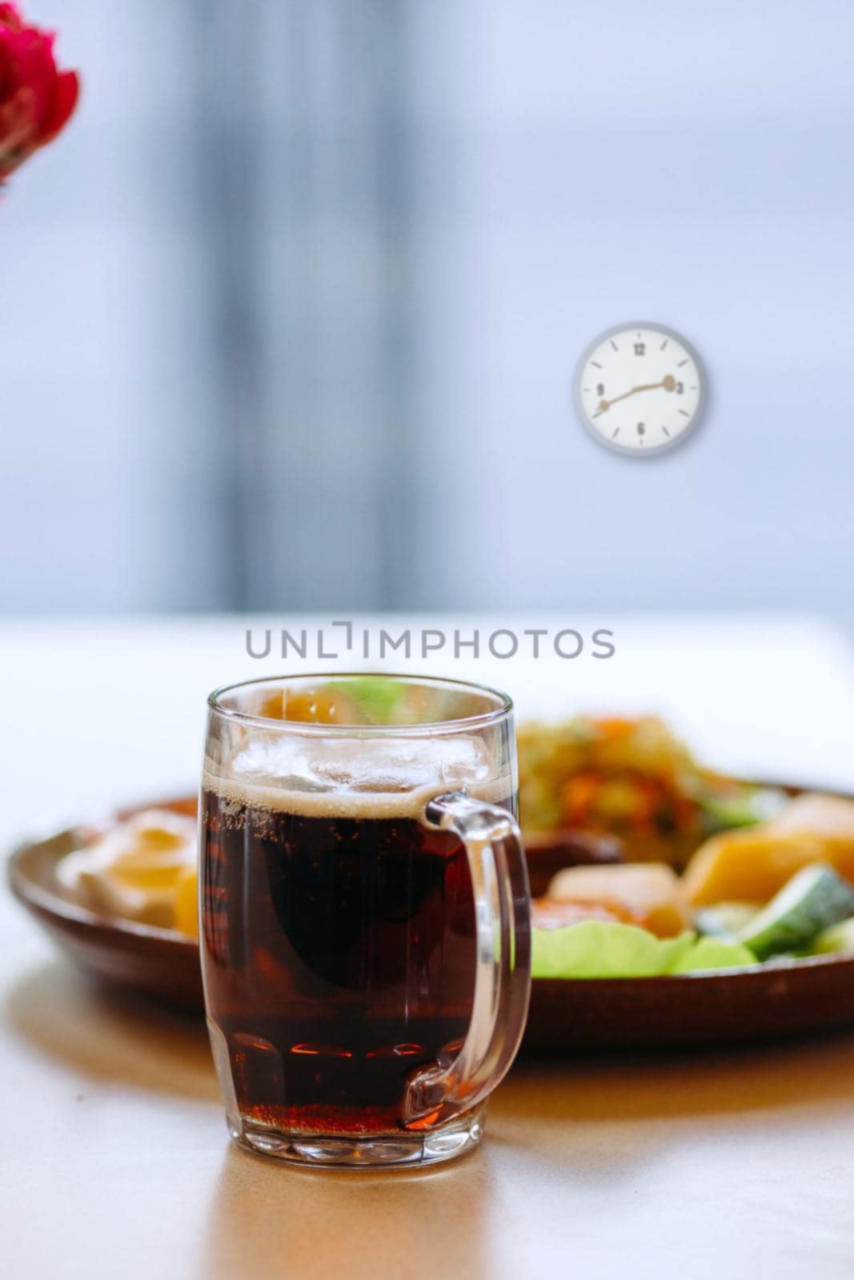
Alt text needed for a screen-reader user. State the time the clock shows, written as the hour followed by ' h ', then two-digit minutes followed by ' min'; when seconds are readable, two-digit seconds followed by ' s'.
2 h 41 min
